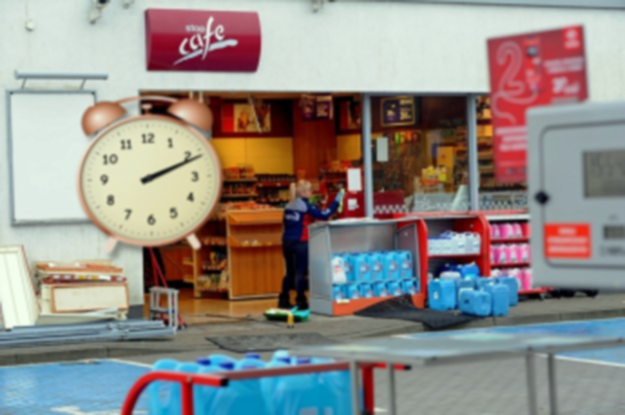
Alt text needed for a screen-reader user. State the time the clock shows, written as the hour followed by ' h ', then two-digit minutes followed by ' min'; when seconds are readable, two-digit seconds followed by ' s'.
2 h 11 min
